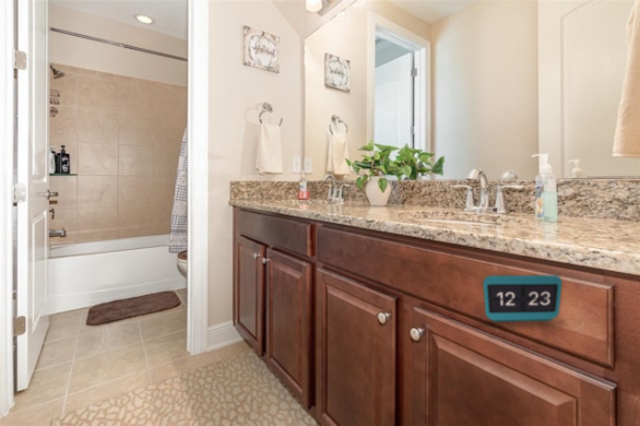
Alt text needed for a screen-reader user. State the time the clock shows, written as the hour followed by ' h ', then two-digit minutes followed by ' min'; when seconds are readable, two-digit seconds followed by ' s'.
12 h 23 min
